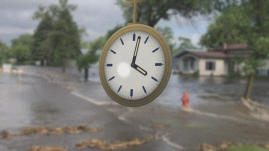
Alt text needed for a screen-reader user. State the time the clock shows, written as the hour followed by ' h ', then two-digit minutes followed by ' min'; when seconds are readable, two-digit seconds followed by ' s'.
4 h 02 min
